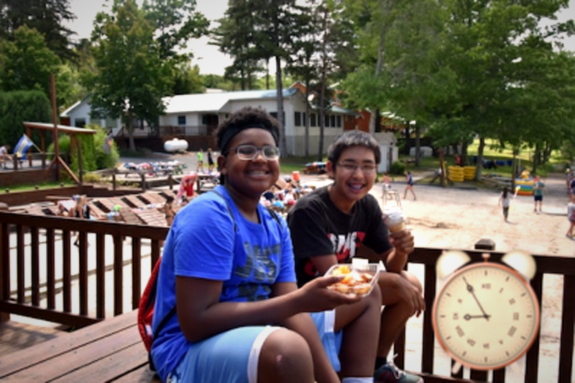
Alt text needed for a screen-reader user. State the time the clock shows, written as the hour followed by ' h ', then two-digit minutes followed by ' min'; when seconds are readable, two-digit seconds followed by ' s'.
8 h 55 min
